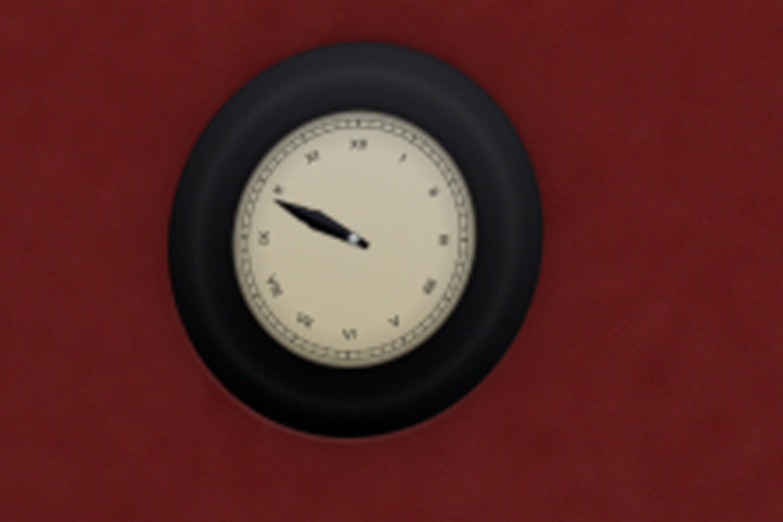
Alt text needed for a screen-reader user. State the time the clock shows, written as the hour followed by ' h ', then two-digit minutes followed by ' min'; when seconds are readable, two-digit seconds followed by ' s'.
9 h 49 min
